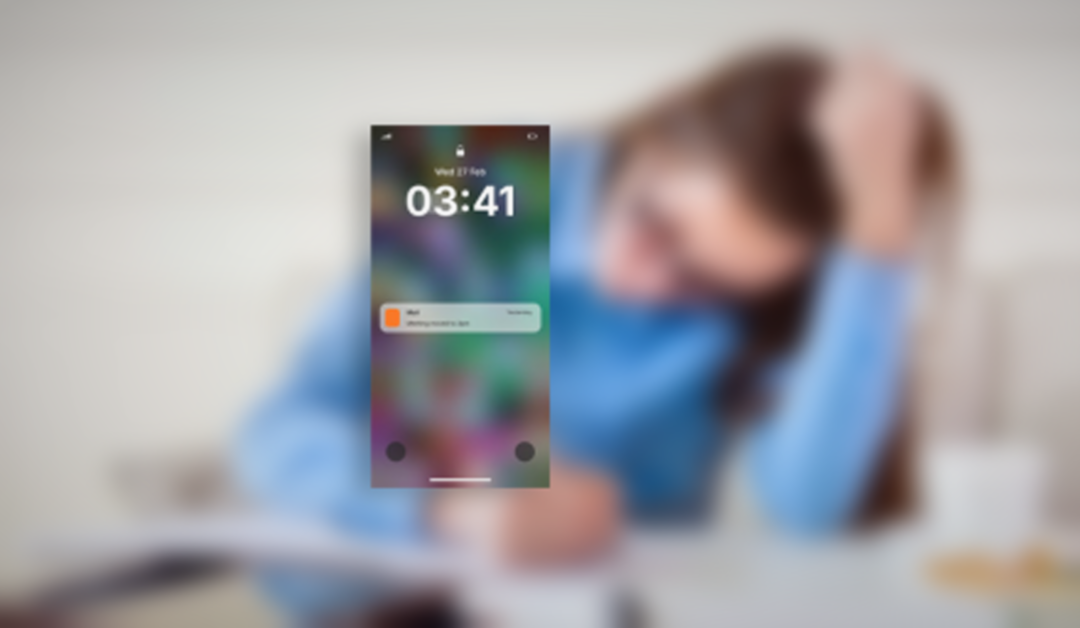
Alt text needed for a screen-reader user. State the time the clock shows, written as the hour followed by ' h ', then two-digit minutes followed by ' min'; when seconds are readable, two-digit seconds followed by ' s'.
3 h 41 min
